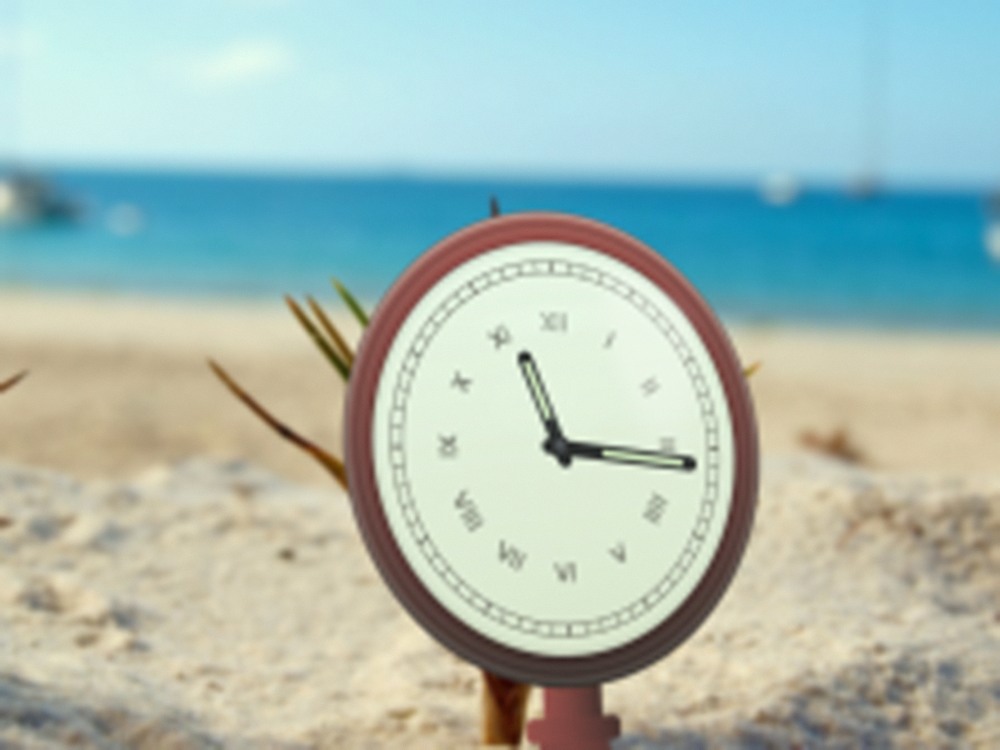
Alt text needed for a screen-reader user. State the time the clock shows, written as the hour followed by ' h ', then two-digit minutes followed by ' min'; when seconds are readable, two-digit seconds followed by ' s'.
11 h 16 min
